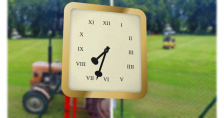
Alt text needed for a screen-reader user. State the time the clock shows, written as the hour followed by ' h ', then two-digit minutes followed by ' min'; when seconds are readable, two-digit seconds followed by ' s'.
7 h 33 min
